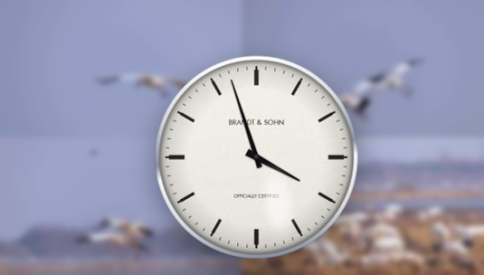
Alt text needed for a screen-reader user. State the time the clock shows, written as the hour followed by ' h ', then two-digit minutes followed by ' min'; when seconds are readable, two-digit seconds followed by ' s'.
3 h 57 min
